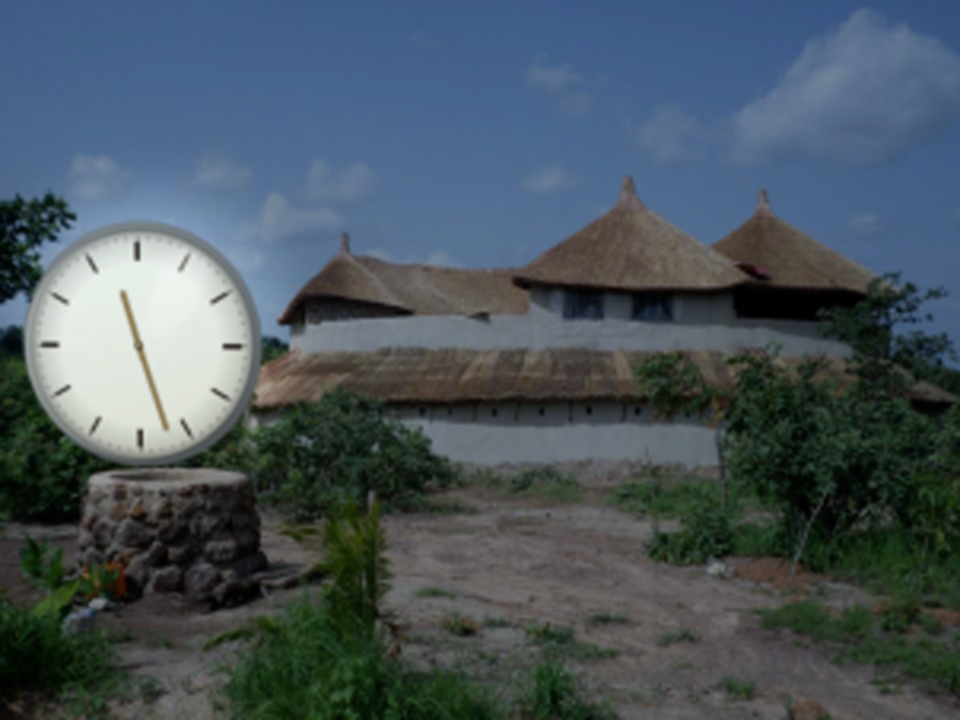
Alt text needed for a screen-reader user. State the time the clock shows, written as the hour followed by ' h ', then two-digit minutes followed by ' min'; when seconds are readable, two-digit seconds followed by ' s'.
11 h 27 min
